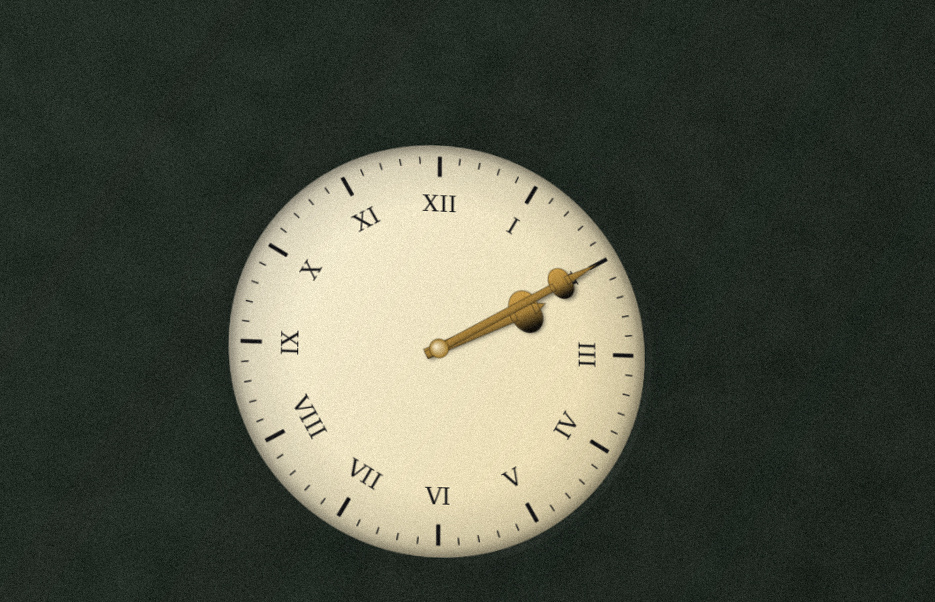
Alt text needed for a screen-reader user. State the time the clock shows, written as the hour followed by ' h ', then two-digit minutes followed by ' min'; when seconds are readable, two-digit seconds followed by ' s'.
2 h 10 min
